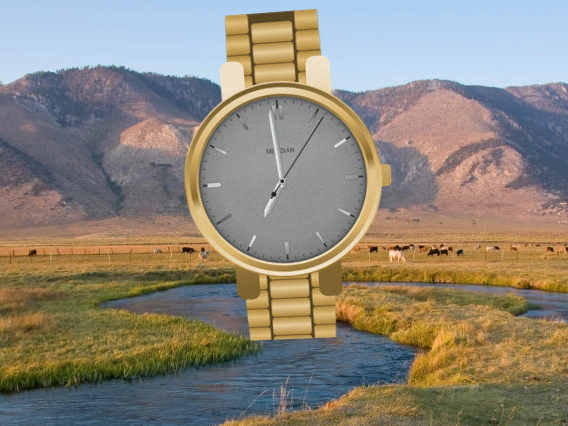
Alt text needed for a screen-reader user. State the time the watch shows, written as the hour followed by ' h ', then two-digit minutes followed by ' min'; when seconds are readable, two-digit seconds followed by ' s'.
6 h 59 min 06 s
